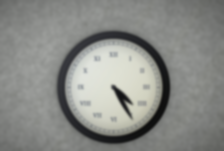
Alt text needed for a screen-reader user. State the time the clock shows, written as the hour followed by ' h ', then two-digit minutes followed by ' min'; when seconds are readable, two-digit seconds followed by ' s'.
4 h 25 min
